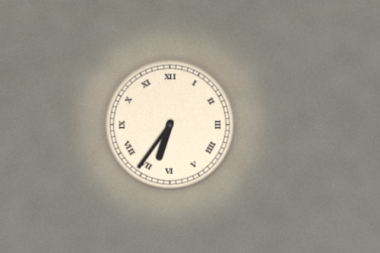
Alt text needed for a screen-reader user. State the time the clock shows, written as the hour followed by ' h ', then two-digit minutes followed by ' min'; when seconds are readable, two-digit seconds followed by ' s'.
6 h 36 min
